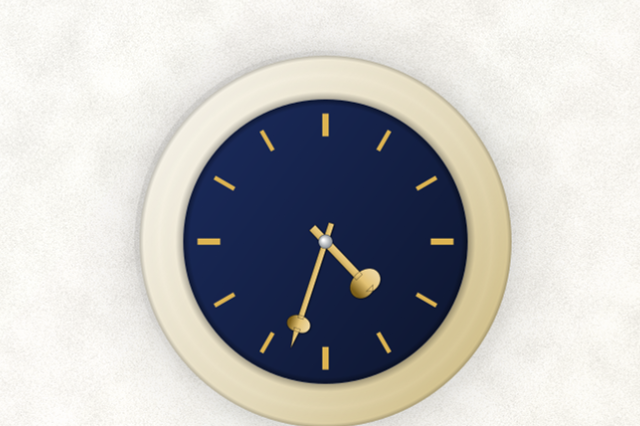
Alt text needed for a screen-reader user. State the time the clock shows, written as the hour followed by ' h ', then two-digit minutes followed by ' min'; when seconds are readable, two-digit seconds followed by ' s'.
4 h 33 min
